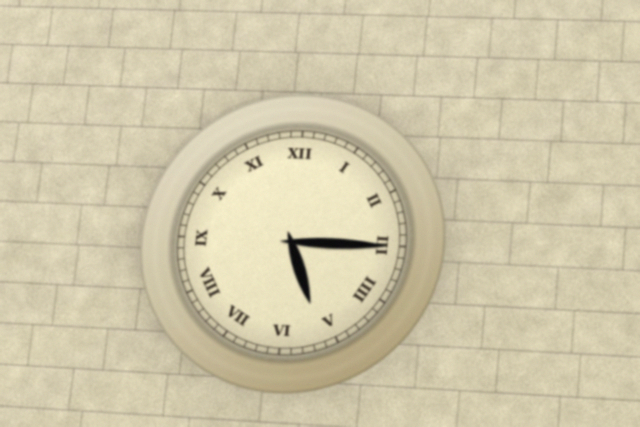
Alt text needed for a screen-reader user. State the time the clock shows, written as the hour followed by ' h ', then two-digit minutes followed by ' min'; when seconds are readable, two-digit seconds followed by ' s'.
5 h 15 min
